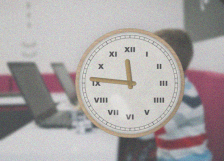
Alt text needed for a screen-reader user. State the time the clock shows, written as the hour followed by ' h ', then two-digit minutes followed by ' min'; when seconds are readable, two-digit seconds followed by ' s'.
11 h 46 min
